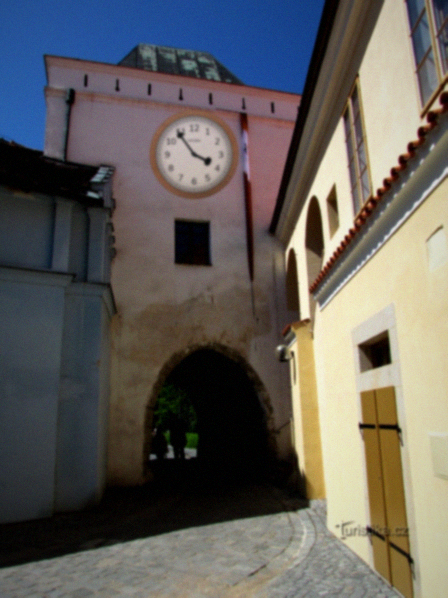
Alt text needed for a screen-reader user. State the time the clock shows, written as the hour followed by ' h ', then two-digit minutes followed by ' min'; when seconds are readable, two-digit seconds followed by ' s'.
3 h 54 min
